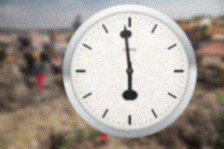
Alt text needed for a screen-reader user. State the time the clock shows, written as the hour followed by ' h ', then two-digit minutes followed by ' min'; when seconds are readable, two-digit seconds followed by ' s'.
5 h 59 min
